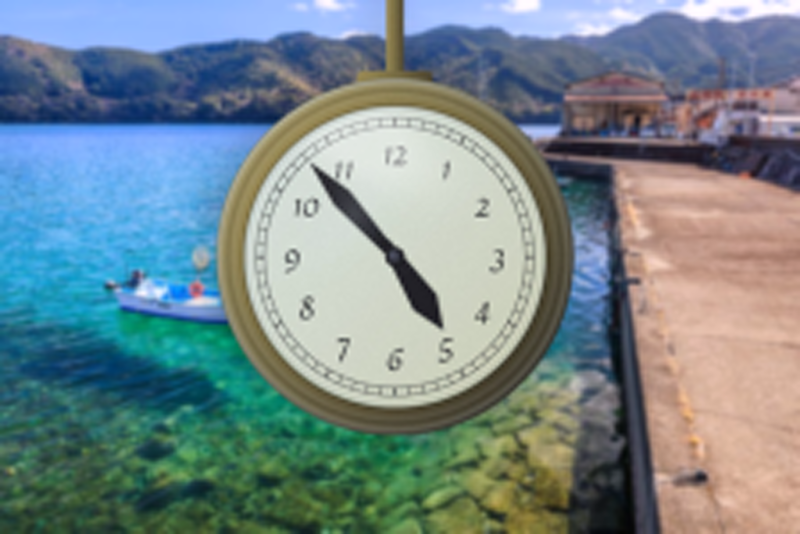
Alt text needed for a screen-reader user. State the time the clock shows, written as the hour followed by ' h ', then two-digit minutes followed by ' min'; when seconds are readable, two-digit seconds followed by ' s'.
4 h 53 min
